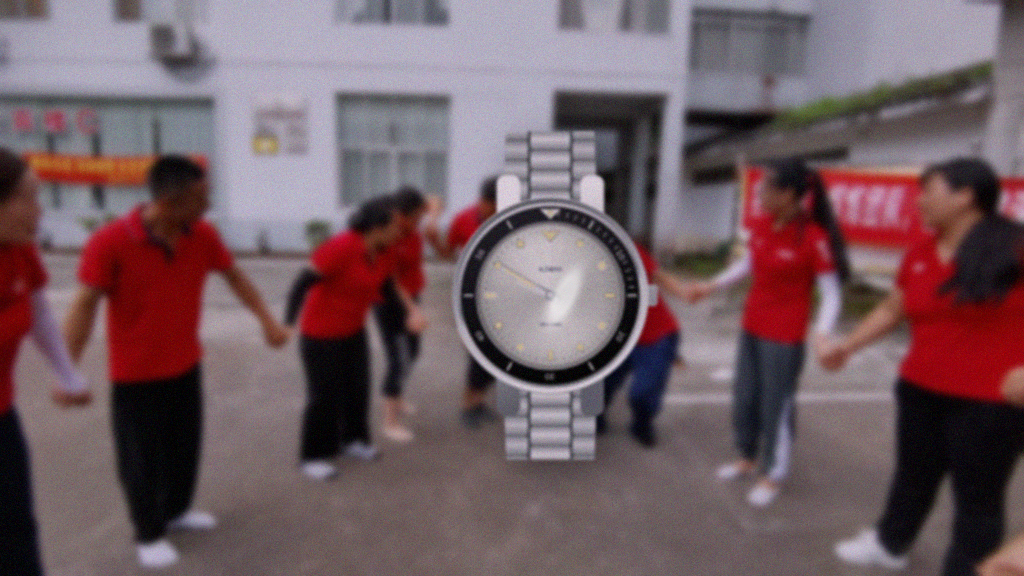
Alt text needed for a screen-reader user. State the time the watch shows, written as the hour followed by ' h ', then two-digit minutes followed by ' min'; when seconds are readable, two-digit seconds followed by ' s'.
9 h 50 min
